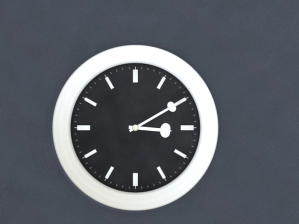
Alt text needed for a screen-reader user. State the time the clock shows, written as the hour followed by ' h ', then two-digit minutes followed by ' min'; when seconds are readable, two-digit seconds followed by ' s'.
3 h 10 min
